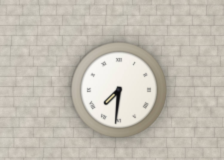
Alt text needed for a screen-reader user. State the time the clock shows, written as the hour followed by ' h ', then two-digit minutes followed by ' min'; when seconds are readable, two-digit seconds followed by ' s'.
7 h 31 min
